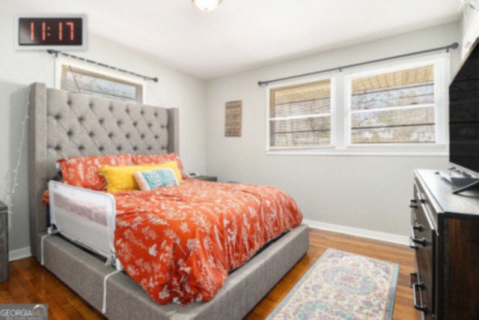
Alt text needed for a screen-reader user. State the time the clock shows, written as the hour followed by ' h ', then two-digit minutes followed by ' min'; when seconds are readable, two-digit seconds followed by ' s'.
11 h 17 min
